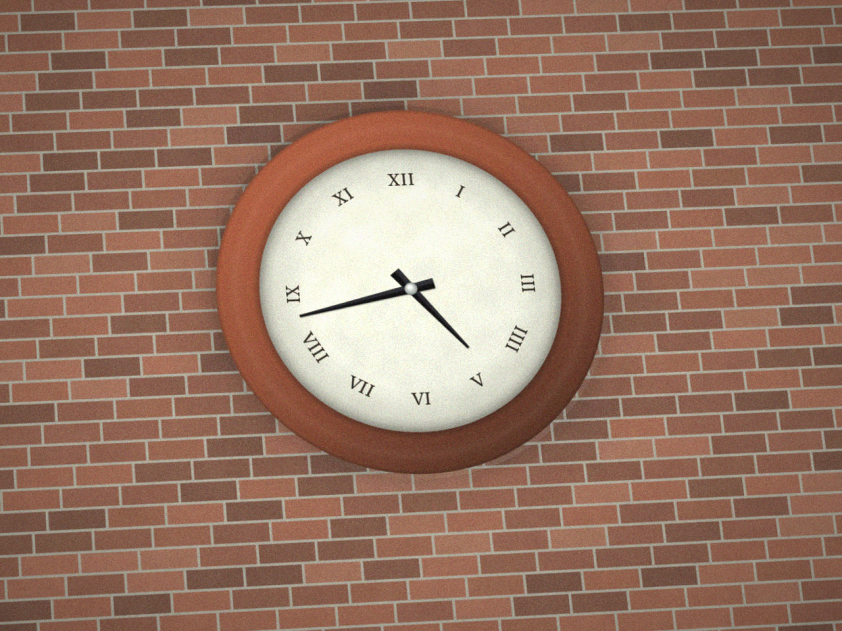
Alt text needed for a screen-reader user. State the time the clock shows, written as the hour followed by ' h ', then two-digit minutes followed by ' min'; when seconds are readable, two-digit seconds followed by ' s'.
4 h 43 min
